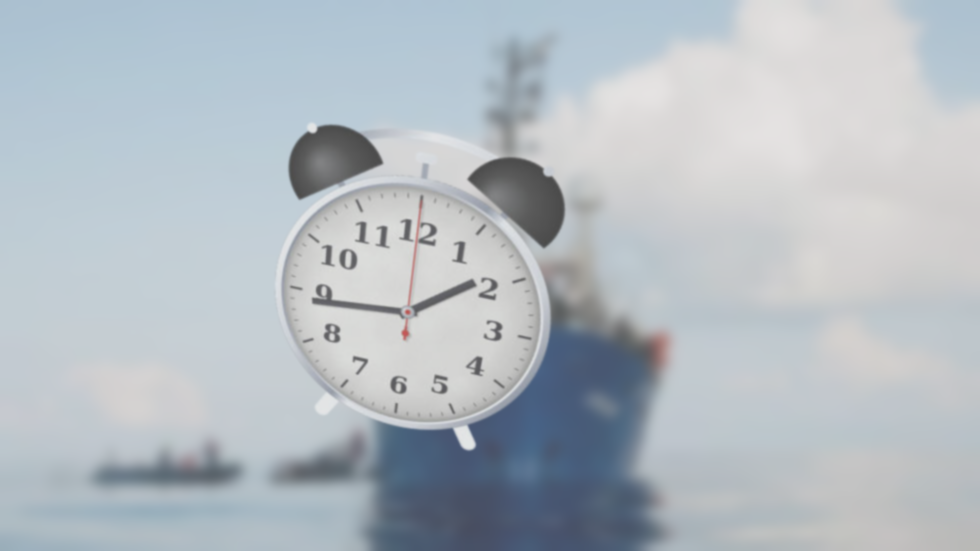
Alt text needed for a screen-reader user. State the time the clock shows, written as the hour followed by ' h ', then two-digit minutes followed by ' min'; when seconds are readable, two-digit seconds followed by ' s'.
1 h 44 min 00 s
